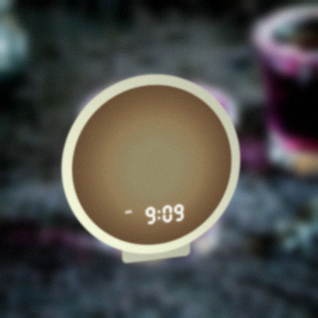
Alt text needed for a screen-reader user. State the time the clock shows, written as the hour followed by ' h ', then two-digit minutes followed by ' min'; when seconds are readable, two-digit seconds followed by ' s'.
9 h 09 min
